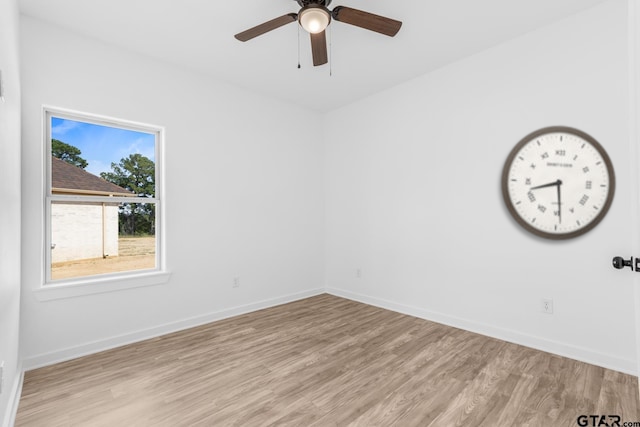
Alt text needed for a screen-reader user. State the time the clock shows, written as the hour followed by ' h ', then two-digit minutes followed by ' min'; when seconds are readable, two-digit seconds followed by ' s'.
8 h 29 min
